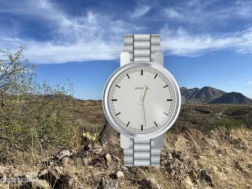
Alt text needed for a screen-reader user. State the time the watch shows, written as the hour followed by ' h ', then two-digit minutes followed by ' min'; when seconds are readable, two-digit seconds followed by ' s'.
12 h 29 min
